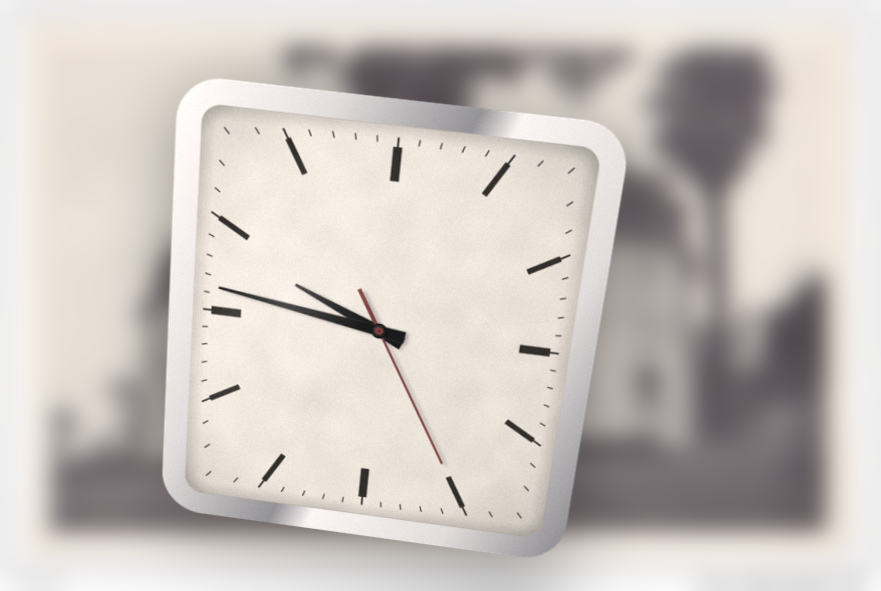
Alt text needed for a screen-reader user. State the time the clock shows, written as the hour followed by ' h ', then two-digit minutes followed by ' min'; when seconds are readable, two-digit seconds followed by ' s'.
9 h 46 min 25 s
